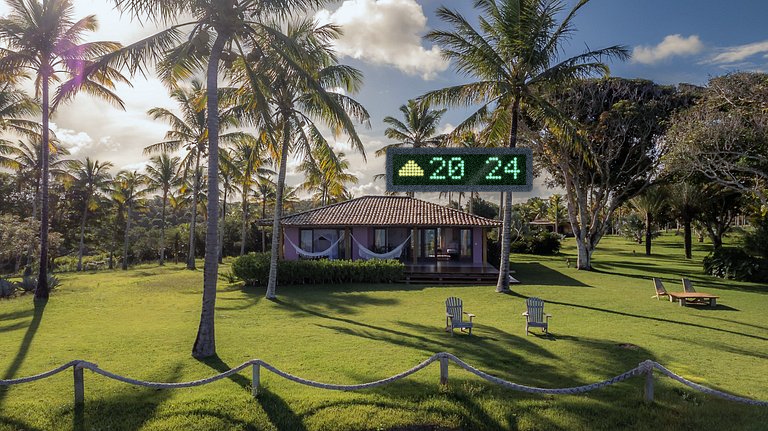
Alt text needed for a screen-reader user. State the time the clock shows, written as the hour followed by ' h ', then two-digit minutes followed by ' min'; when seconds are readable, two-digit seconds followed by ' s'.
20 h 24 min
